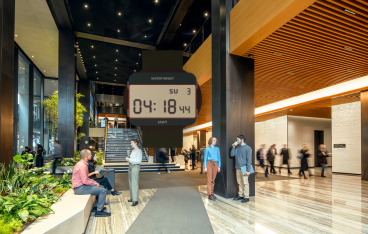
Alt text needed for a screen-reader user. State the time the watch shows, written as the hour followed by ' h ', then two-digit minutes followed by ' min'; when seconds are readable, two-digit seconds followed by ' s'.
4 h 18 min 44 s
